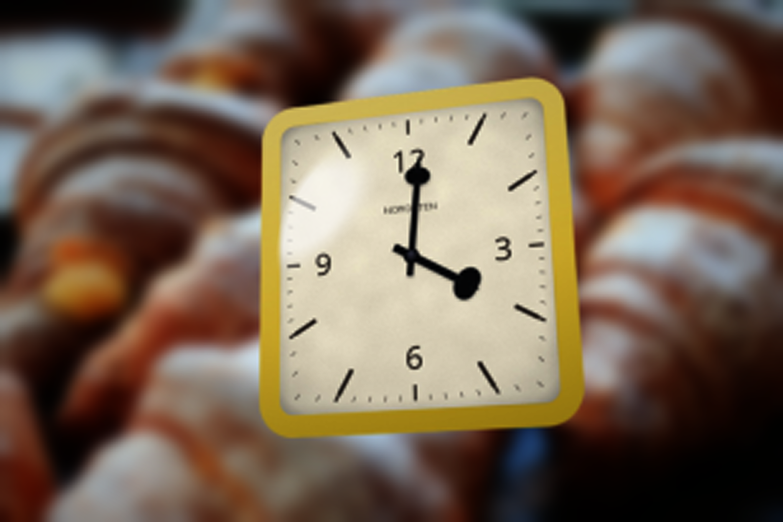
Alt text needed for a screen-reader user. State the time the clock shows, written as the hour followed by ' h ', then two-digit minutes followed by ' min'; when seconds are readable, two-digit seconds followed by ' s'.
4 h 01 min
